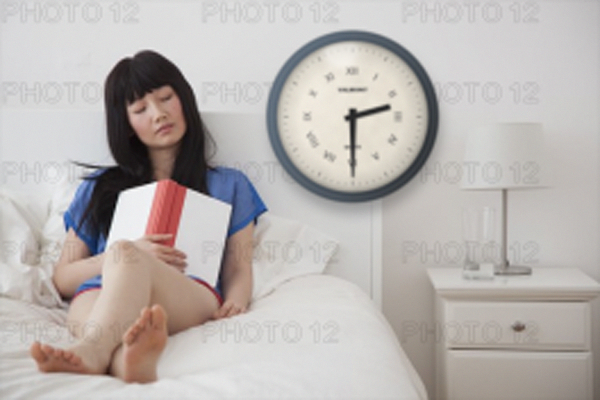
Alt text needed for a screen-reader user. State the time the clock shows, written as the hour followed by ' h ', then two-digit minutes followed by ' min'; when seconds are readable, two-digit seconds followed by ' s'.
2 h 30 min
